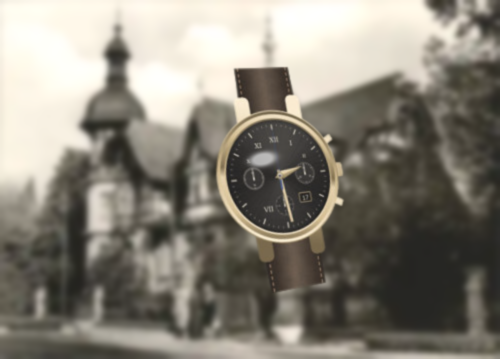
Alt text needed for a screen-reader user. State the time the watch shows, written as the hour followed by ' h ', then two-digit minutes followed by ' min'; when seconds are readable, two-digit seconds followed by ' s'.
2 h 29 min
